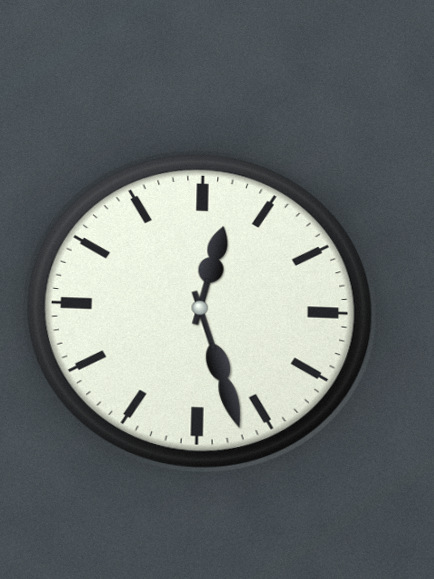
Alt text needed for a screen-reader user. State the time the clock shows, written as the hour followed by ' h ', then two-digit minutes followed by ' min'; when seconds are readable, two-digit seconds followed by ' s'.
12 h 27 min
